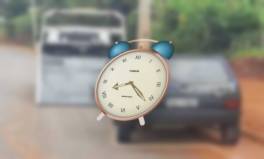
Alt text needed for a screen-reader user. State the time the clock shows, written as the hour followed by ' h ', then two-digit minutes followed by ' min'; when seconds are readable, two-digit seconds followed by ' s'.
8 h 22 min
